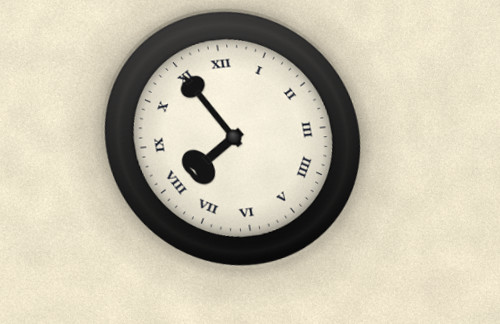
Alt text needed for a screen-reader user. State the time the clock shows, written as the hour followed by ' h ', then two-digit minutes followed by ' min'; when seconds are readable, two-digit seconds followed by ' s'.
7 h 55 min
